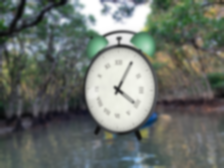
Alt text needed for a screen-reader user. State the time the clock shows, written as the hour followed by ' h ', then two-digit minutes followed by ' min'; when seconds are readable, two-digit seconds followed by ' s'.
4 h 05 min
